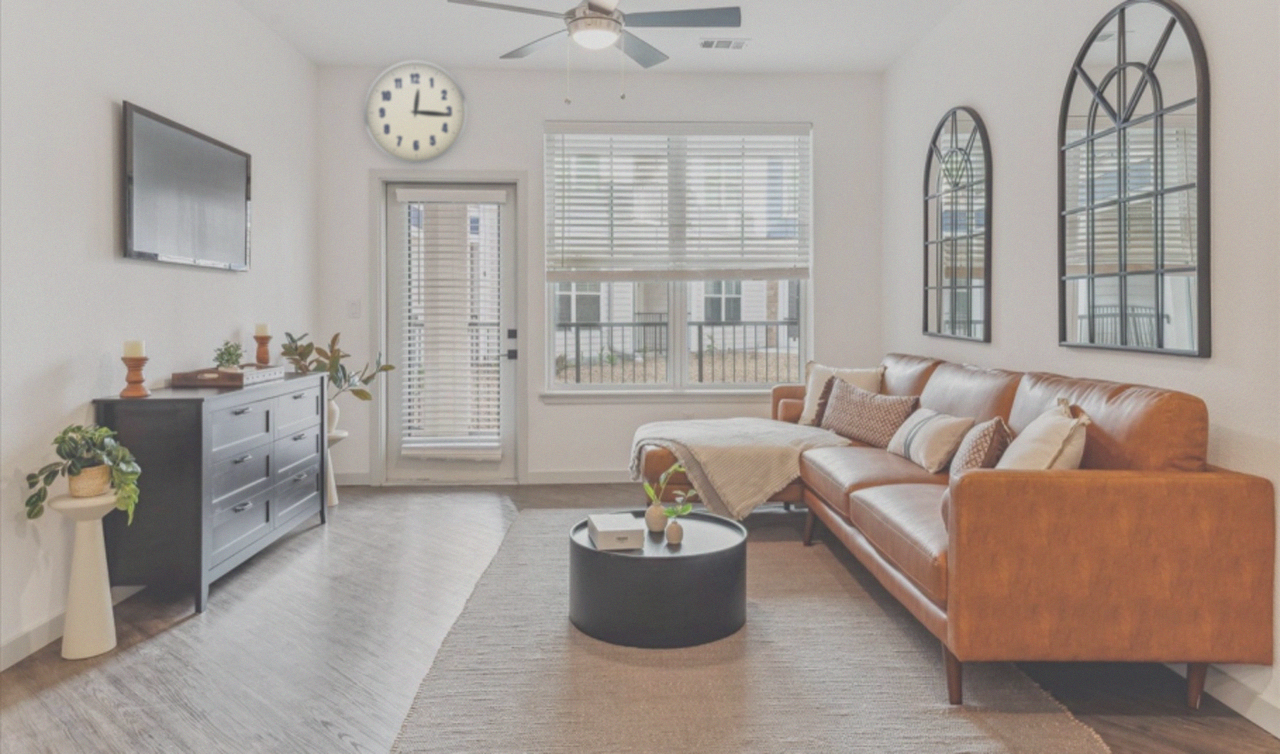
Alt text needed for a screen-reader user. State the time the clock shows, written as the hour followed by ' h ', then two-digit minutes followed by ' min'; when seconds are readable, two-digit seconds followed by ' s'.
12 h 16 min
